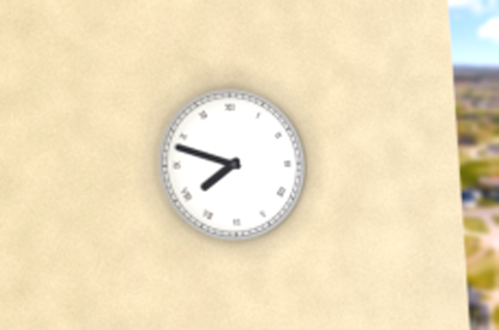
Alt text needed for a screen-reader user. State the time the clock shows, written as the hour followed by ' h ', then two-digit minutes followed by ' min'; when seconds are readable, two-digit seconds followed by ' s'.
7 h 48 min
